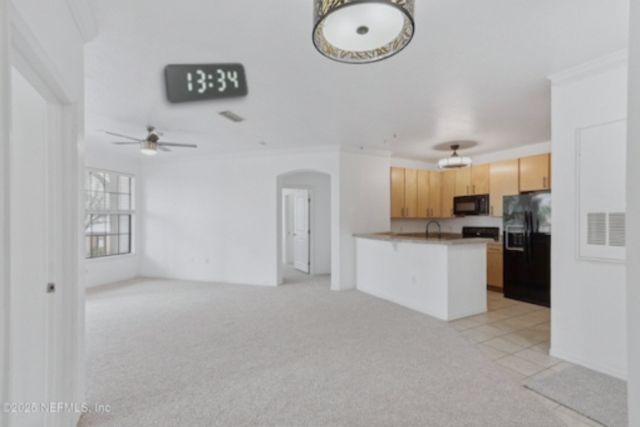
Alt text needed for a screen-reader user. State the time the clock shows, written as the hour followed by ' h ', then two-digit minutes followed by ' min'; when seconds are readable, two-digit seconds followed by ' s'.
13 h 34 min
